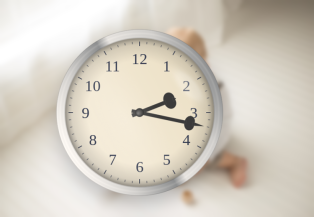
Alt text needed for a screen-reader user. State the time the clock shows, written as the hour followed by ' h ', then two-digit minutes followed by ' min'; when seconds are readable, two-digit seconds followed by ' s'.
2 h 17 min
